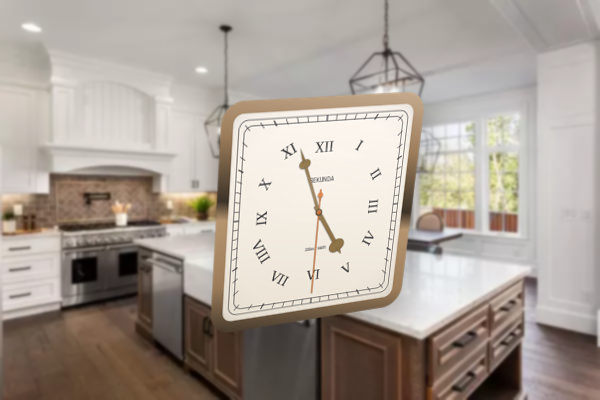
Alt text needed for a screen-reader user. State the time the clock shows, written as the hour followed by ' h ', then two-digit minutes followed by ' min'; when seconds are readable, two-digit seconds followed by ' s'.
4 h 56 min 30 s
